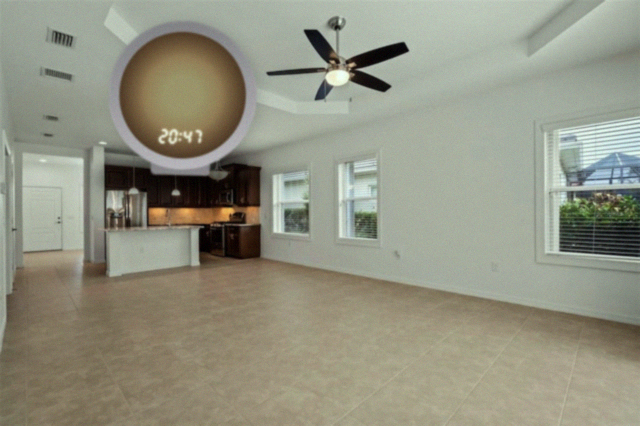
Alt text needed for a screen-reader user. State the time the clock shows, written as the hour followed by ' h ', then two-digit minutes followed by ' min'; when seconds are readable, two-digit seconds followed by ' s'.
20 h 47 min
